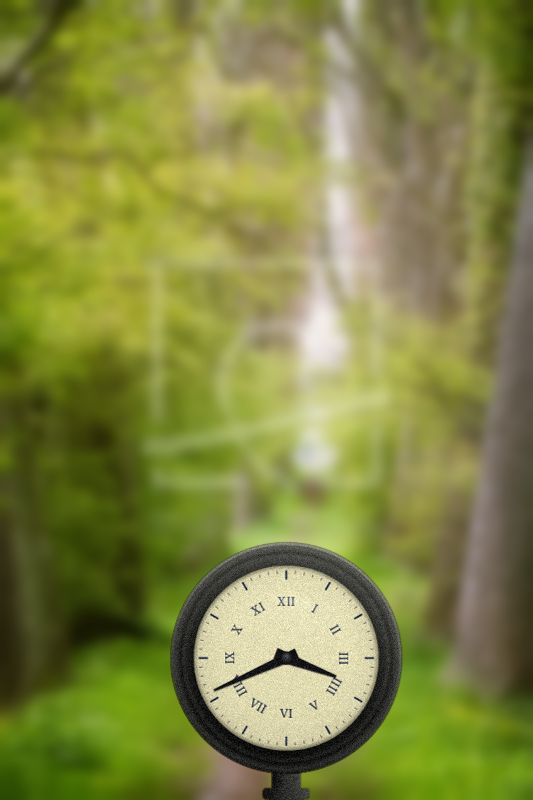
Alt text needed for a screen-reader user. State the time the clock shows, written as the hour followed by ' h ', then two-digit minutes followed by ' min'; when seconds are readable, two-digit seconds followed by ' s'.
3 h 41 min
